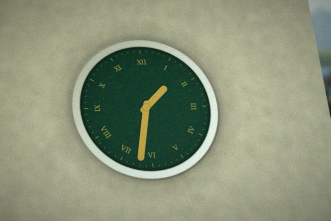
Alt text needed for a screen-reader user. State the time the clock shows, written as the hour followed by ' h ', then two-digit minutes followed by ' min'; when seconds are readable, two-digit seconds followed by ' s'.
1 h 32 min
